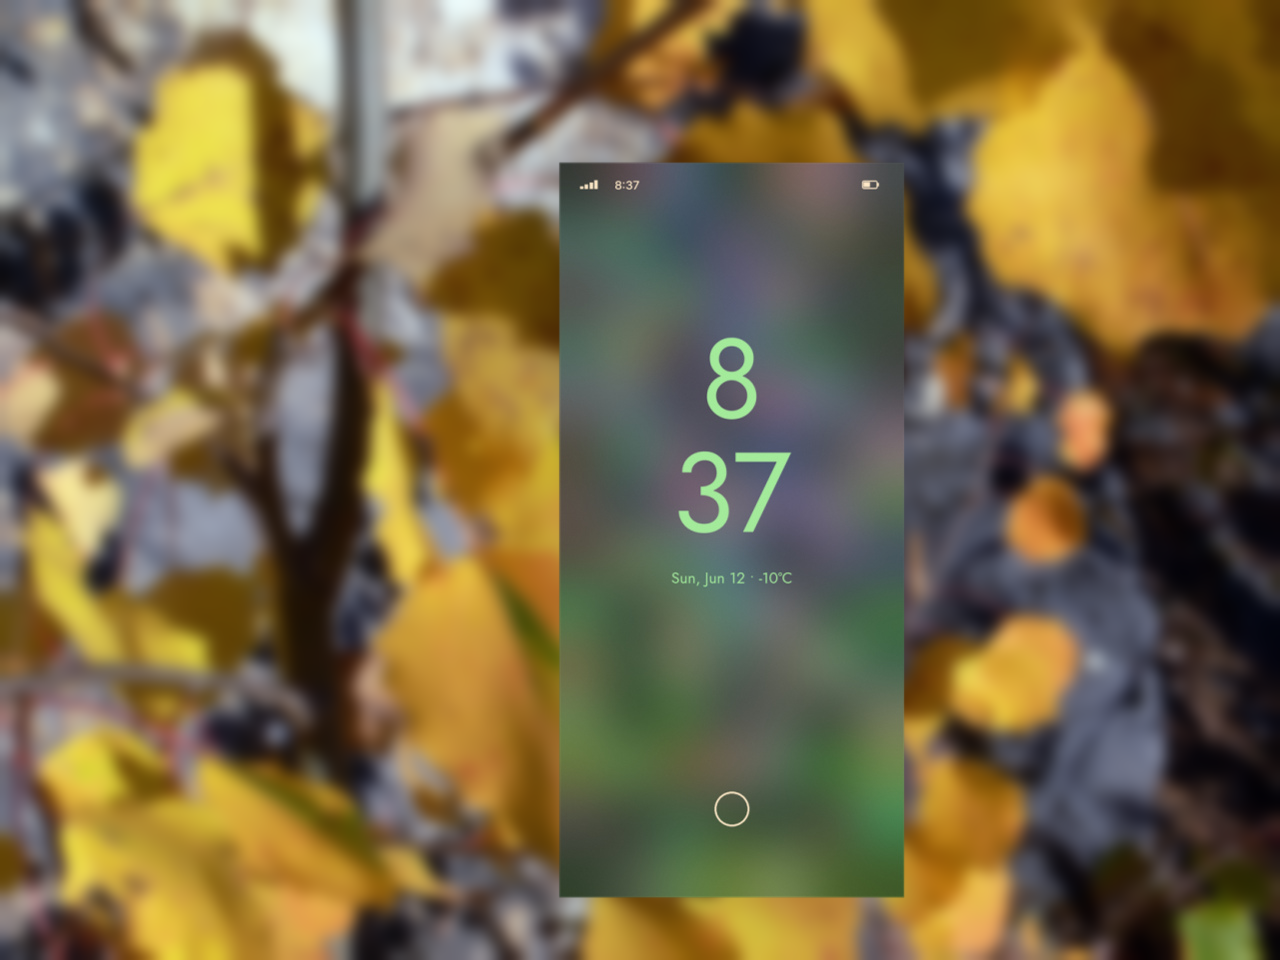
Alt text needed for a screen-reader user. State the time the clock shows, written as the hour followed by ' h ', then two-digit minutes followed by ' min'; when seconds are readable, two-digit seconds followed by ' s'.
8 h 37 min
